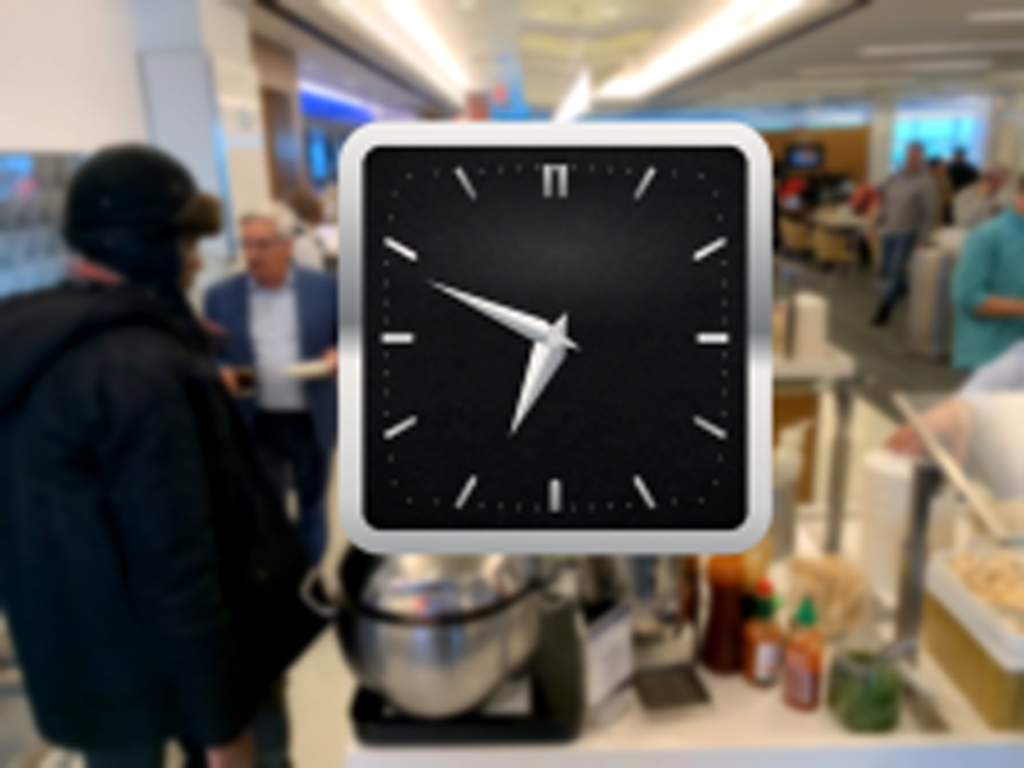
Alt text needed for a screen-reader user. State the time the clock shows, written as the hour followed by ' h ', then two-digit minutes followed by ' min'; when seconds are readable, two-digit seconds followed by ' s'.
6 h 49 min
